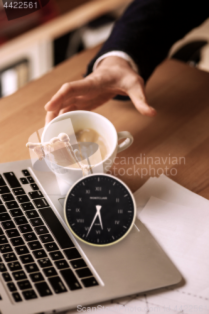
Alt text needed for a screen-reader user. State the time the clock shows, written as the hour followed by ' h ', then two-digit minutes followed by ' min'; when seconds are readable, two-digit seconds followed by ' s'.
5 h 34 min
